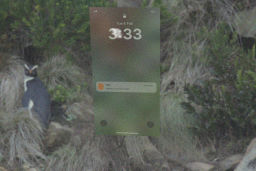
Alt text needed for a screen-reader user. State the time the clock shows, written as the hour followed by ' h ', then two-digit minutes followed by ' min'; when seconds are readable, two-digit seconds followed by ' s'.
3 h 33 min
